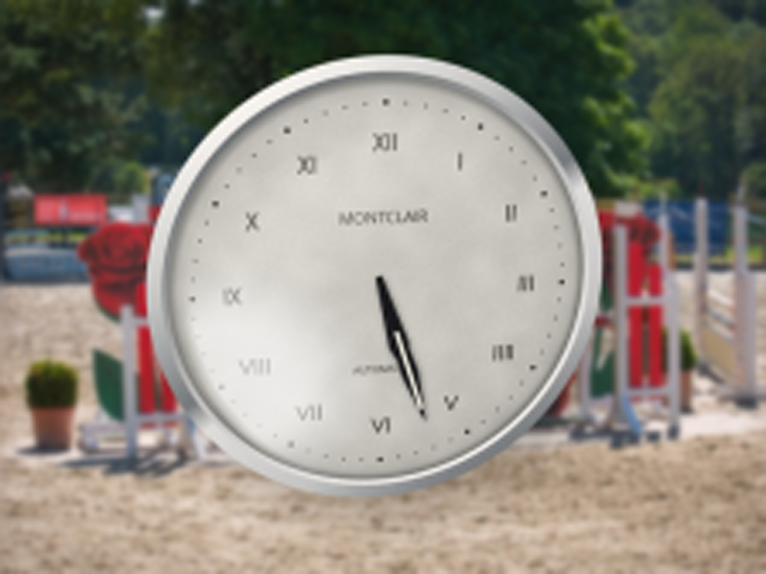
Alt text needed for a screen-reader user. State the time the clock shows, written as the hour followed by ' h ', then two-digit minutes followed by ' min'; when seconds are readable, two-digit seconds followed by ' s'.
5 h 27 min
